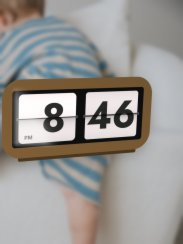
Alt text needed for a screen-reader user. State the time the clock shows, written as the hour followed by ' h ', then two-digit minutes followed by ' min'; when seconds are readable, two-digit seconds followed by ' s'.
8 h 46 min
